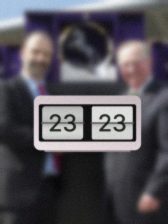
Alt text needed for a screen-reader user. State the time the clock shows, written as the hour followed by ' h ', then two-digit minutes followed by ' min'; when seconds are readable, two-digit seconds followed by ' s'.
23 h 23 min
